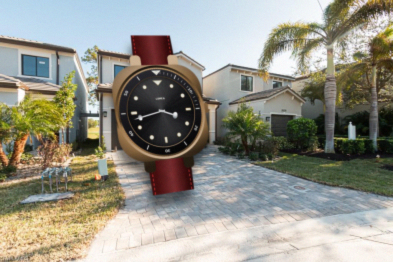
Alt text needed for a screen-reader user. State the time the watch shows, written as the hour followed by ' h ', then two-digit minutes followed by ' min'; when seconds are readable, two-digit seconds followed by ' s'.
3 h 43 min
